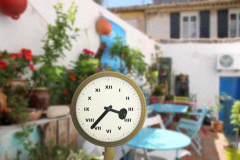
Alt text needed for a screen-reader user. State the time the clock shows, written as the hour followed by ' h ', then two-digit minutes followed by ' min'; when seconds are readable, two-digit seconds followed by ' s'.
3 h 37 min
